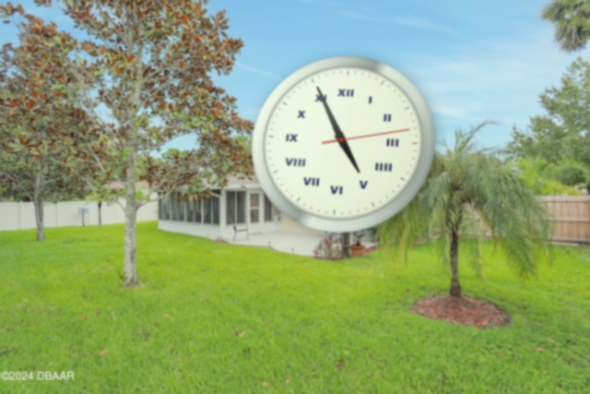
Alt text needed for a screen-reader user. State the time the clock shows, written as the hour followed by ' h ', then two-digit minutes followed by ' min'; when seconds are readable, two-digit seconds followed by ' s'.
4 h 55 min 13 s
